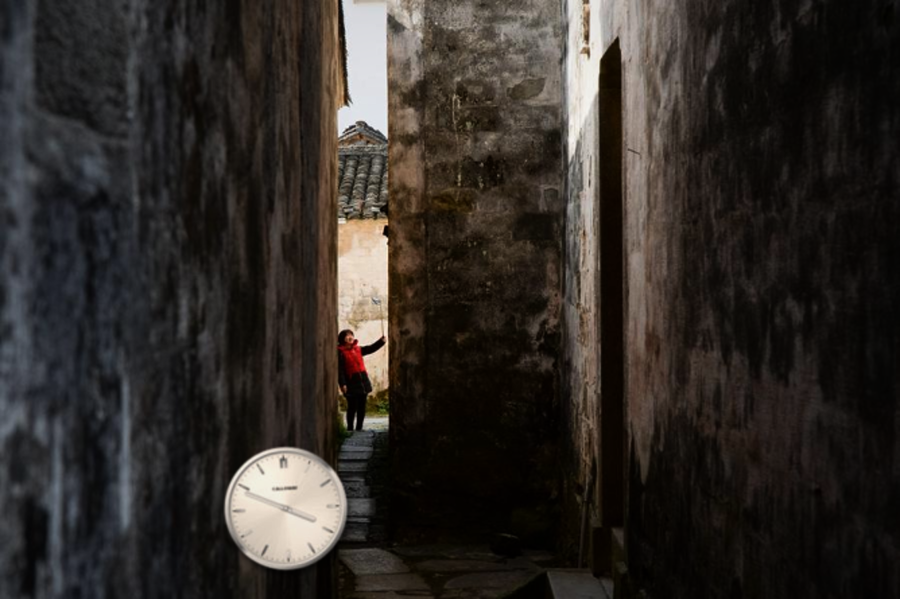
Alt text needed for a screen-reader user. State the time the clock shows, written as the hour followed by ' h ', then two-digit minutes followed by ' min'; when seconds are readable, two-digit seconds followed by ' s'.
3 h 49 min
